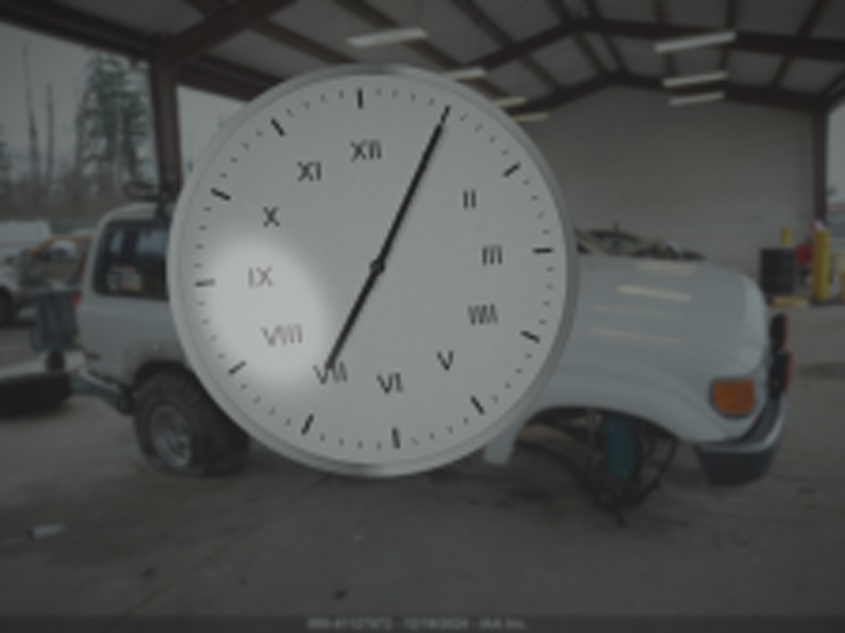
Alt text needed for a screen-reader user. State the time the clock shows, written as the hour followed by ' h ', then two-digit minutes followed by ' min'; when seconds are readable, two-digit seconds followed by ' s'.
7 h 05 min
